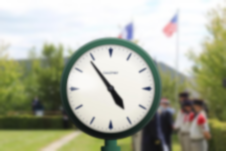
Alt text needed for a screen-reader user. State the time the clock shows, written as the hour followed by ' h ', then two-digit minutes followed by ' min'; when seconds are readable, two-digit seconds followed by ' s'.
4 h 54 min
